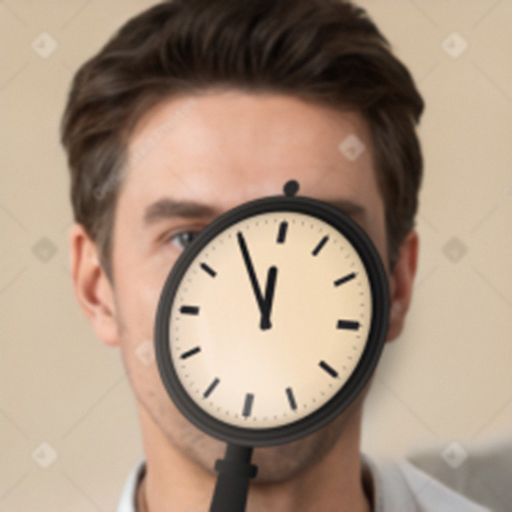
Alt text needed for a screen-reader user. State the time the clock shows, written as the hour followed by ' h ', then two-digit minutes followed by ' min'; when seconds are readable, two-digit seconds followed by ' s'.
11 h 55 min
